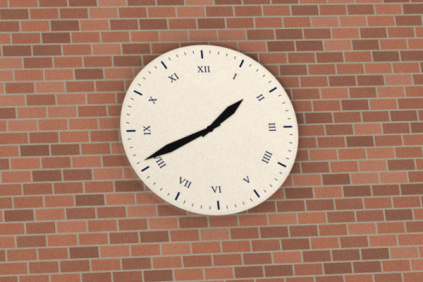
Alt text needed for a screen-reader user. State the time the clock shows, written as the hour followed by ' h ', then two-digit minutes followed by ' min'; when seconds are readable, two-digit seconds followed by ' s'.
1 h 41 min
